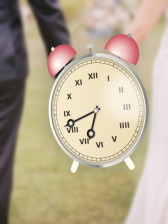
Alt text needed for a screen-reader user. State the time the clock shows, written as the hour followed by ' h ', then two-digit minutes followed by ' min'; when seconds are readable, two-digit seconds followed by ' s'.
6 h 42 min
